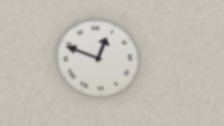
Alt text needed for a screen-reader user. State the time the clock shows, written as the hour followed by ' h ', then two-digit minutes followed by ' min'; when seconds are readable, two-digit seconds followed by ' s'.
12 h 49 min
